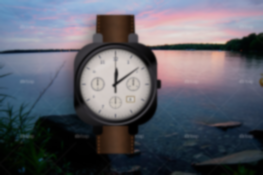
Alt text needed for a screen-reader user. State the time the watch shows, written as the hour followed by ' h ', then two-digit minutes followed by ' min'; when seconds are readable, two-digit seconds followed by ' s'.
12 h 09 min
